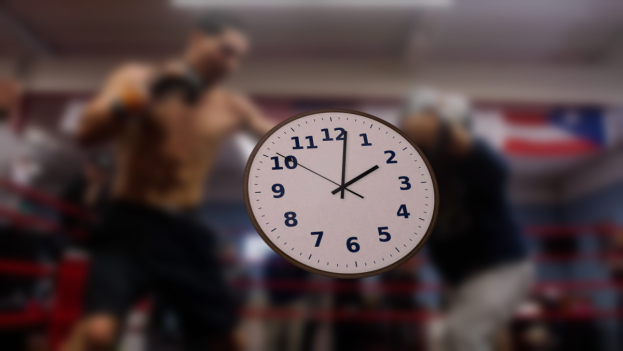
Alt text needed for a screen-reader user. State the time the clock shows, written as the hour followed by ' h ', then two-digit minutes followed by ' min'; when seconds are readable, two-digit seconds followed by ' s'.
2 h 01 min 51 s
